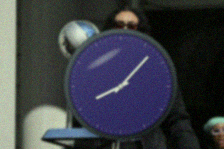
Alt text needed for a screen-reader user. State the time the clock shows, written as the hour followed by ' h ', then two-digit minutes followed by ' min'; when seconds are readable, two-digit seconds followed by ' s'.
8 h 07 min
